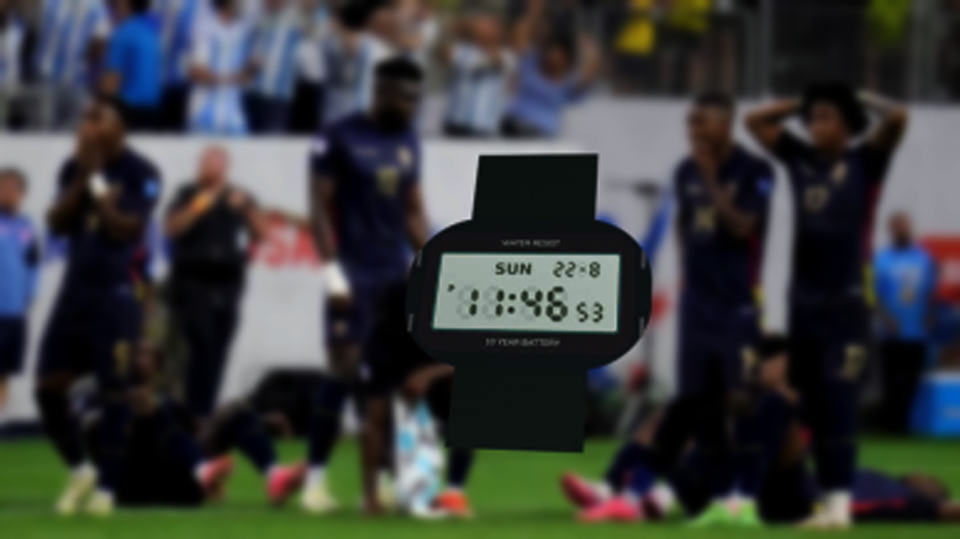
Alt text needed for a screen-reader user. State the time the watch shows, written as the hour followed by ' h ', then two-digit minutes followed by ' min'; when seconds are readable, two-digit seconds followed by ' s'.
11 h 46 min 53 s
